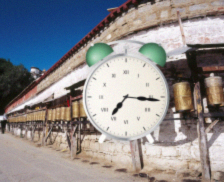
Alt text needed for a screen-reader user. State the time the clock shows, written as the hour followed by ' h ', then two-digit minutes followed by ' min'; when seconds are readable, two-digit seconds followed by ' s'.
7 h 16 min
